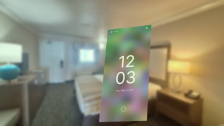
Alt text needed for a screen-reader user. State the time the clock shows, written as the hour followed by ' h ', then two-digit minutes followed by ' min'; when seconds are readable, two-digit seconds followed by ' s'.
12 h 03 min
